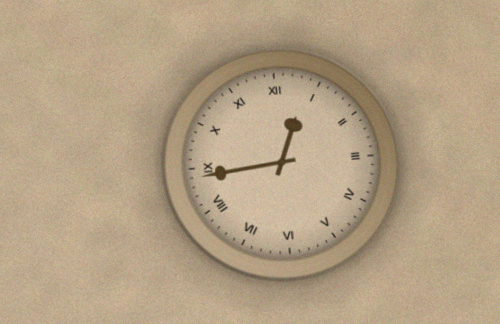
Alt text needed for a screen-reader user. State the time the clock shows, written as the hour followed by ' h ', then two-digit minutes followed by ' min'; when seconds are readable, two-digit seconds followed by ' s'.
12 h 44 min
